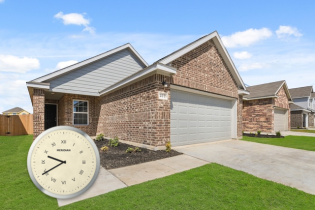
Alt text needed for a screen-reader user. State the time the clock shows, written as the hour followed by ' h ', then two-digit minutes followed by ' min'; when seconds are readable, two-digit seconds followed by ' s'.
9 h 40 min
